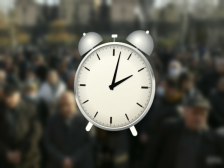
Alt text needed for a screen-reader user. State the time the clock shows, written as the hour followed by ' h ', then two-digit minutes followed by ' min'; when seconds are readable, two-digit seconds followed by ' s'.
2 h 02 min
